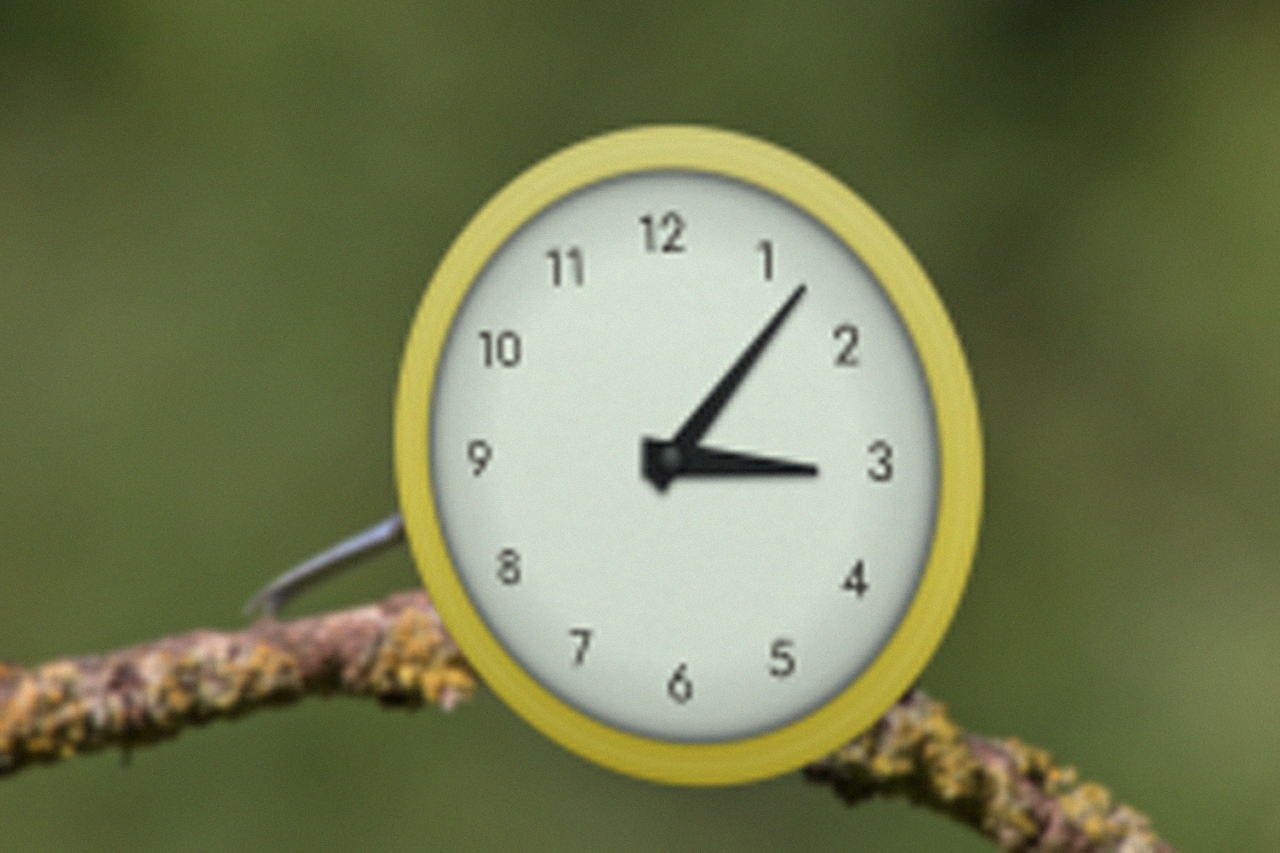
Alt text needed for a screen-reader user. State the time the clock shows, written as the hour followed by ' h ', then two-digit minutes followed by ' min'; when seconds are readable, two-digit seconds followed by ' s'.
3 h 07 min
